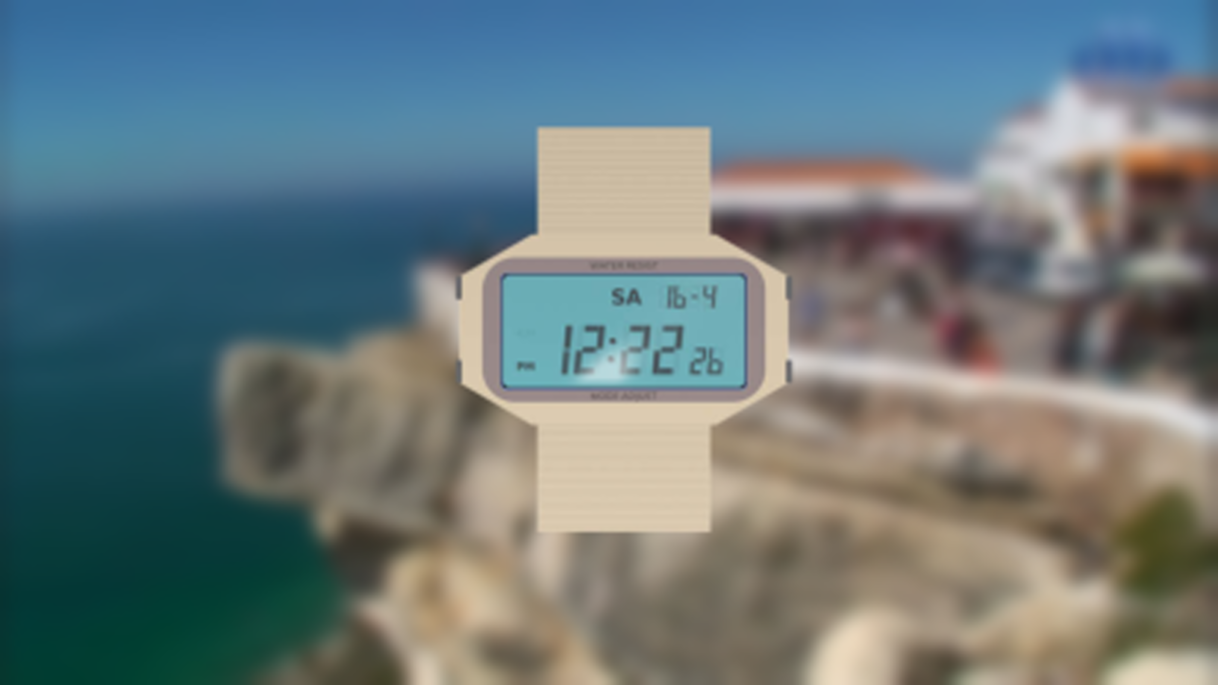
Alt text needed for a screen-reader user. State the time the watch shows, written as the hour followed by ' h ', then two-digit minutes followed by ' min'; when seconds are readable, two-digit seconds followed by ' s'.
12 h 22 min 26 s
